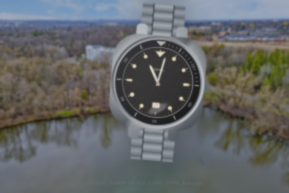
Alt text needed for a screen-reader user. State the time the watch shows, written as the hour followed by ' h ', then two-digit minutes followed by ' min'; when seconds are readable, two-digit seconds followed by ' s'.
11 h 02 min
